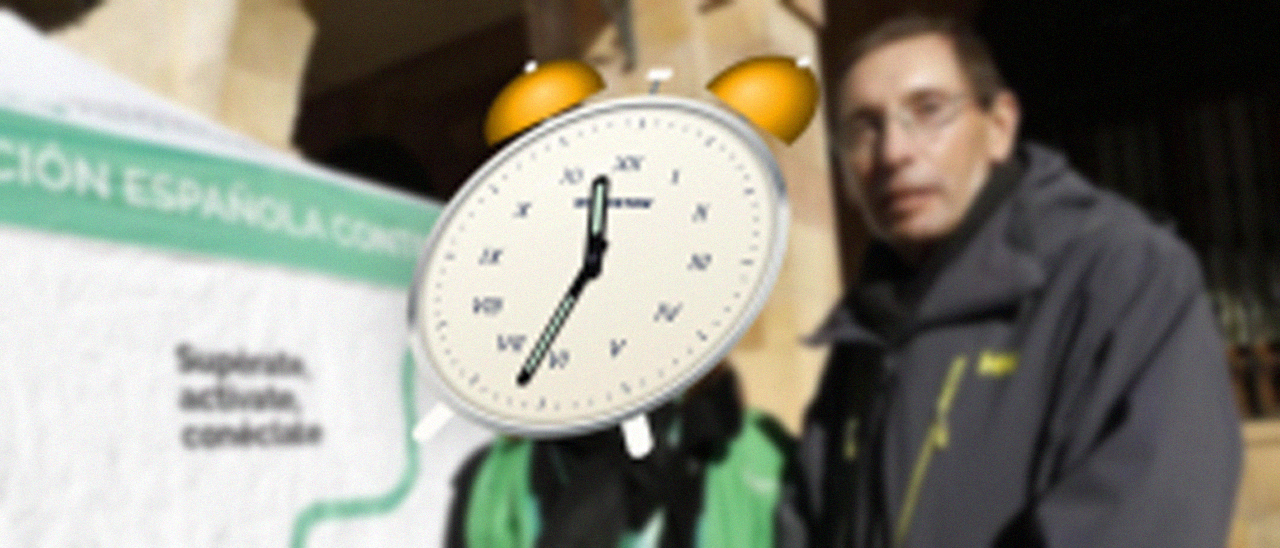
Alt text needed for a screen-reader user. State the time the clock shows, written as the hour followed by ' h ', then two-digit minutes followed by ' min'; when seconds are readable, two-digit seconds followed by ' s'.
11 h 32 min
